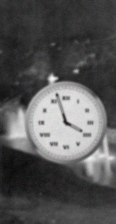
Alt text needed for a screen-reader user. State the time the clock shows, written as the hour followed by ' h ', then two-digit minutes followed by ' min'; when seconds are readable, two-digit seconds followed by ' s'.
3 h 57 min
